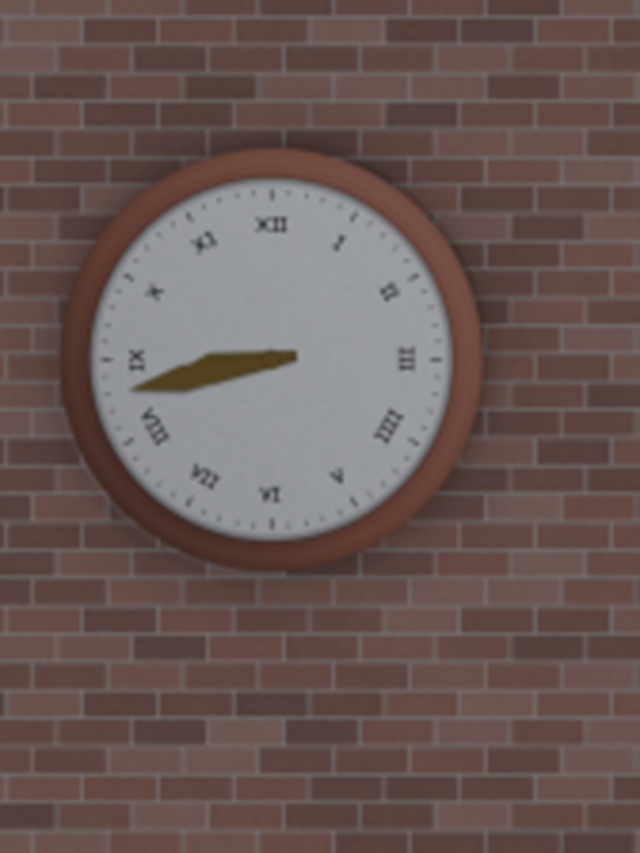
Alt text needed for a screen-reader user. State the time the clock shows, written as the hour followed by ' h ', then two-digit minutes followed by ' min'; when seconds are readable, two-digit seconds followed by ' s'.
8 h 43 min
